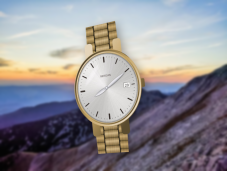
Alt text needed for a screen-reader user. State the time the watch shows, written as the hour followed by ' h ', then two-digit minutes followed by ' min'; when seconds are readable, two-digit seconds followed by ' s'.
8 h 10 min
